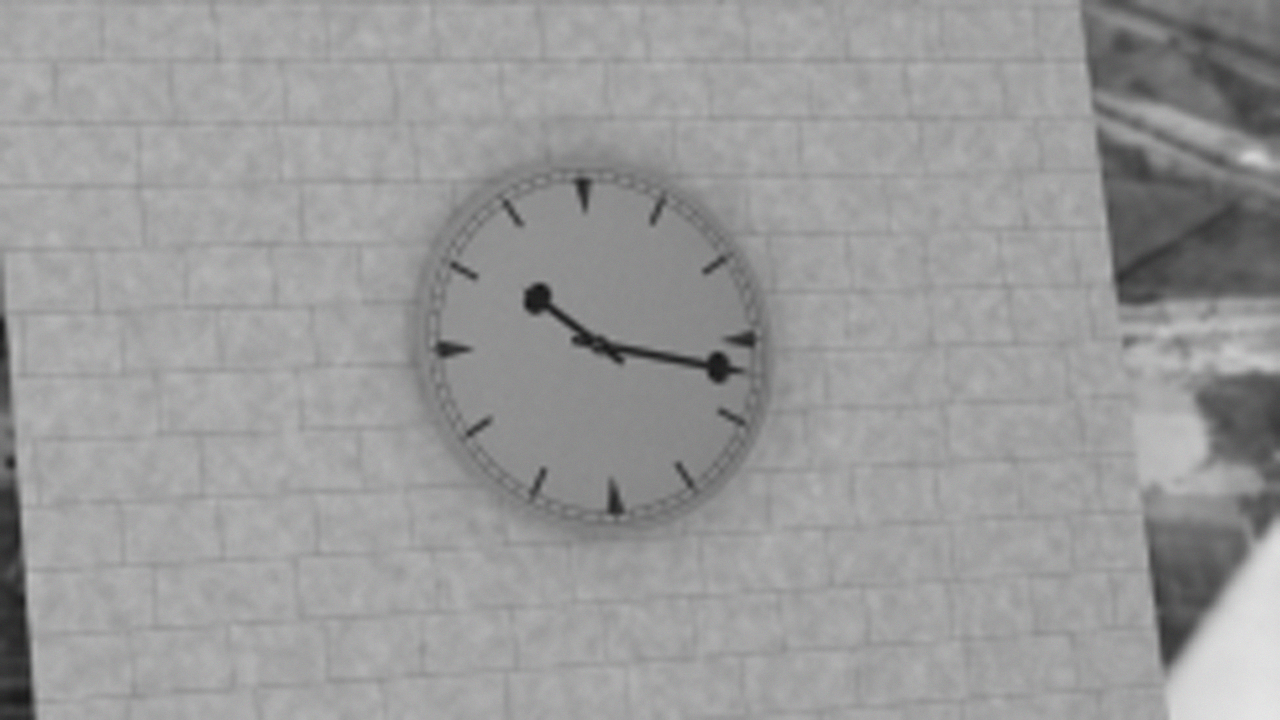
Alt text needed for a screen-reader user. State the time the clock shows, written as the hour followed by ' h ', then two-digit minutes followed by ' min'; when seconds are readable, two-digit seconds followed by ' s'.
10 h 17 min
